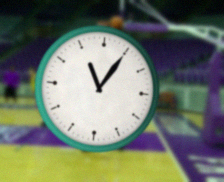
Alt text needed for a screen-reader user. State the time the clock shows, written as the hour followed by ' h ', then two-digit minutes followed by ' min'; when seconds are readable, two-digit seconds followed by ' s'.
11 h 05 min
